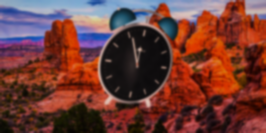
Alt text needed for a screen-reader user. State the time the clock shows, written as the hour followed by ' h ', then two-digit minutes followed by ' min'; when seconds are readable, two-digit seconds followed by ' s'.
11 h 56 min
